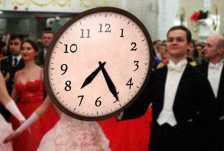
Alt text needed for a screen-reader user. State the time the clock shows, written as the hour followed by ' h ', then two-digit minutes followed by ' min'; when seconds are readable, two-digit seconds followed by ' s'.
7 h 25 min
